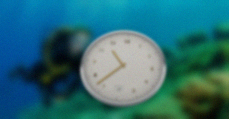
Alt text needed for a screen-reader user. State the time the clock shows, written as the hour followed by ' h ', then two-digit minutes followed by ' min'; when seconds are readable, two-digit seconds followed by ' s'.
10 h 37 min
